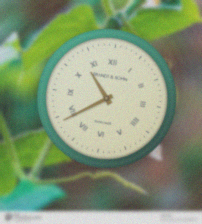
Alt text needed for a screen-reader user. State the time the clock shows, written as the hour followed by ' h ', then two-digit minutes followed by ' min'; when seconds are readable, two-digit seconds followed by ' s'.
10 h 39 min
